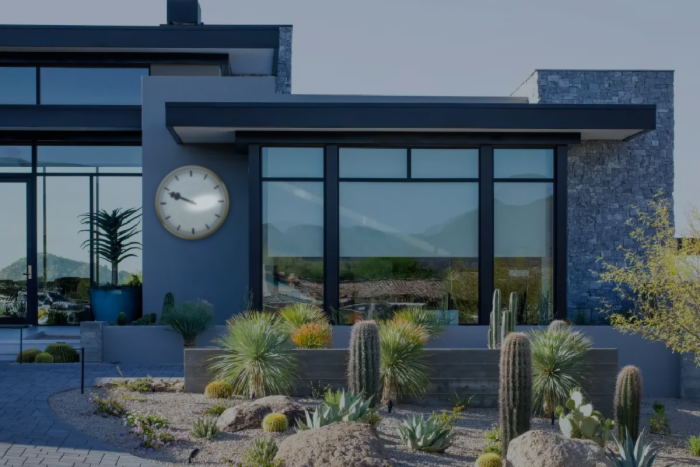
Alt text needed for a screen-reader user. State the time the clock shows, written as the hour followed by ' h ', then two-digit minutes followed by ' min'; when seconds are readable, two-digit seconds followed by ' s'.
9 h 49 min
